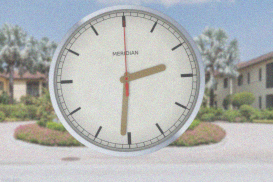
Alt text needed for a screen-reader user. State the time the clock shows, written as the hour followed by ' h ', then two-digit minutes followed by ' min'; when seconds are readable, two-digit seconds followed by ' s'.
2 h 31 min 00 s
